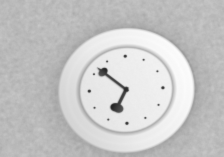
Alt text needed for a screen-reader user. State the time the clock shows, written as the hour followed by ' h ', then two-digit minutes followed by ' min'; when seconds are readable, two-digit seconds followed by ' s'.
6 h 52 min
